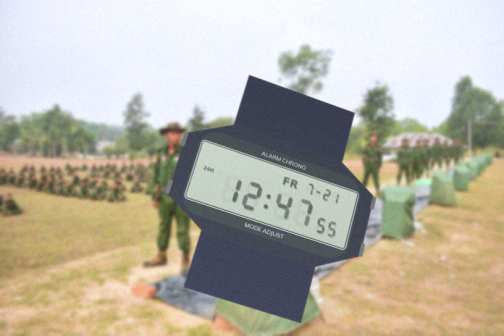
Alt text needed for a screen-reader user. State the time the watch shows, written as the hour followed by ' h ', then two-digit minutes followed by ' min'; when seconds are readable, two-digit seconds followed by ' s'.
12 h 47 min 55 s
